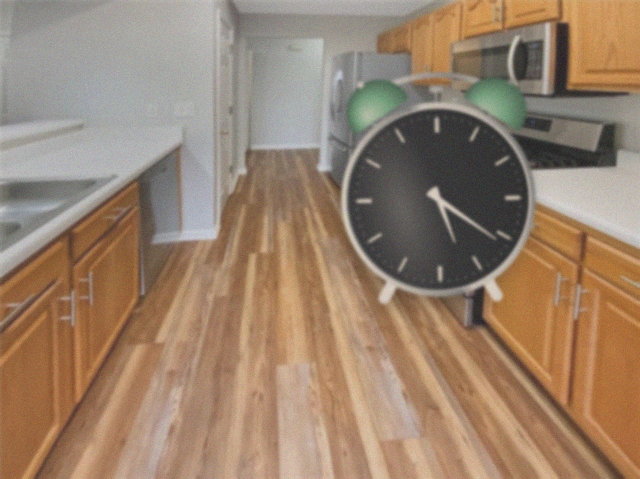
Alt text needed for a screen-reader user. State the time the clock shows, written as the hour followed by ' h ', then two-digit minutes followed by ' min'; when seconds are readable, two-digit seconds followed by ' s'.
5 h 21 min
